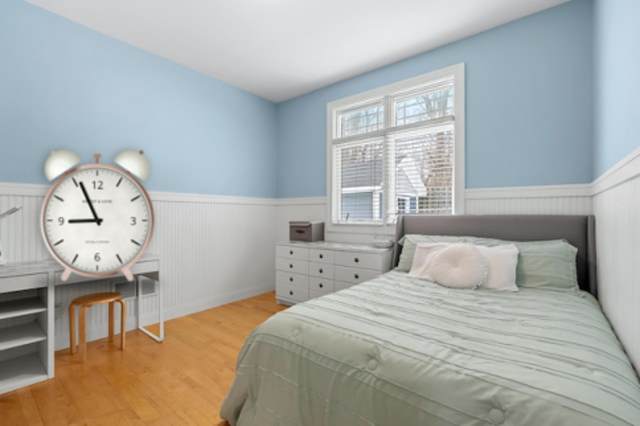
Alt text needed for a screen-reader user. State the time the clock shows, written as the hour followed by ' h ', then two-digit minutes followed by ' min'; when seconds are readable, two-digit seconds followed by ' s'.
8 h 56 min
